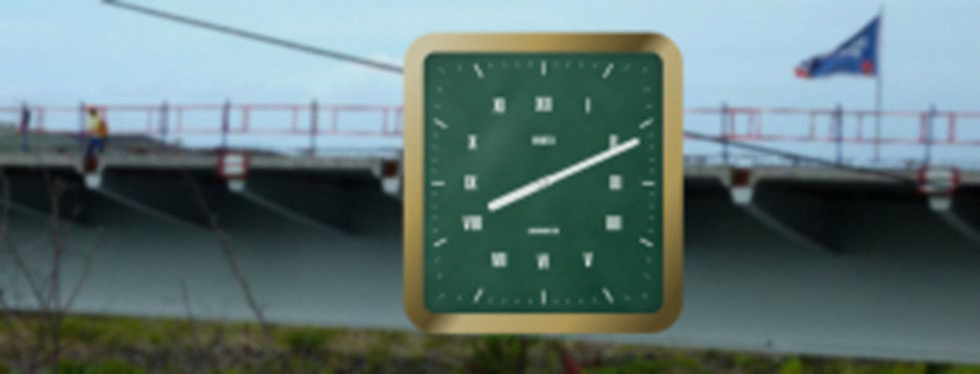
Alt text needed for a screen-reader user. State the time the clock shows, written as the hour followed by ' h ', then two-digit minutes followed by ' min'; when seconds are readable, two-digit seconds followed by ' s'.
8 h 11 min
